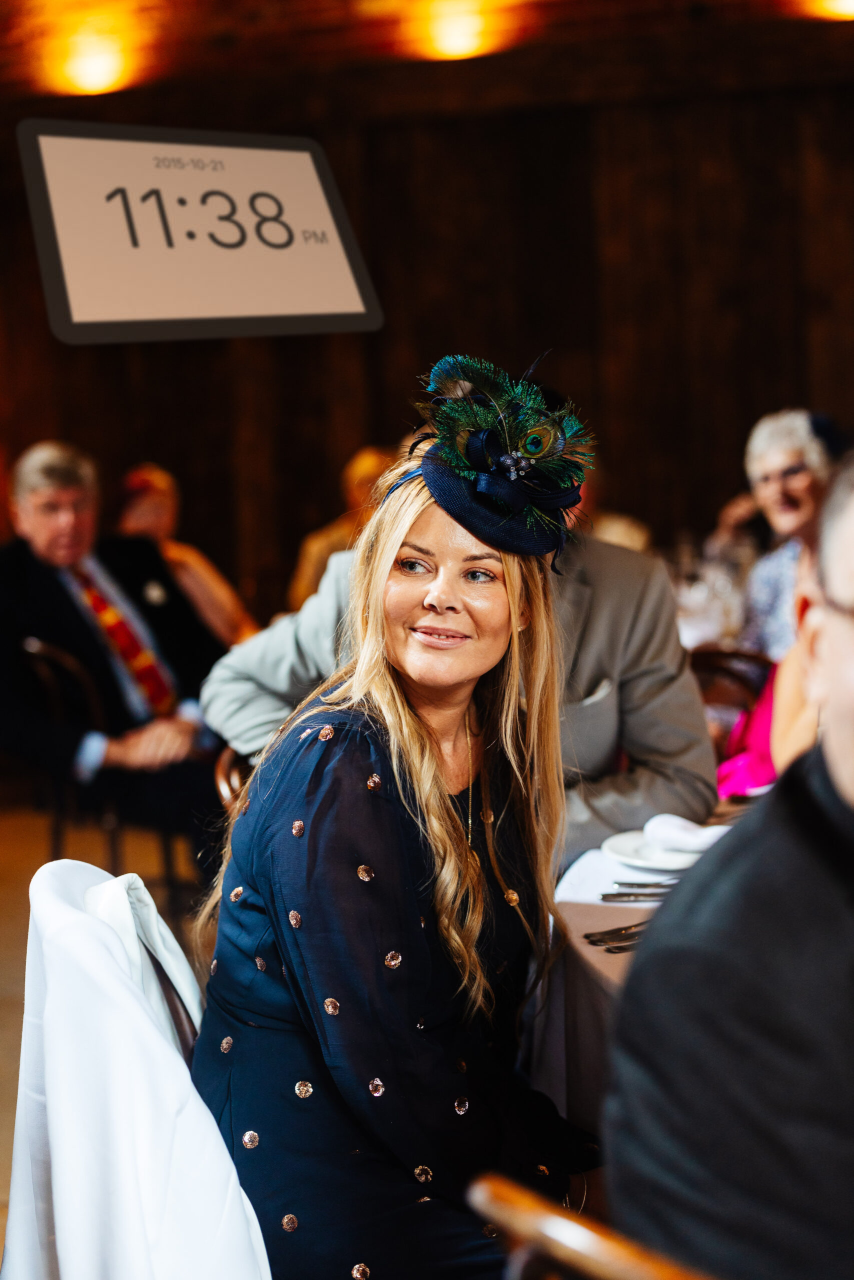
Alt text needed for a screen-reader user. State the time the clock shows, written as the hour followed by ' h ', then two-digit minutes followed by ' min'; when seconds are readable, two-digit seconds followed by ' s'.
11 h 38 min
